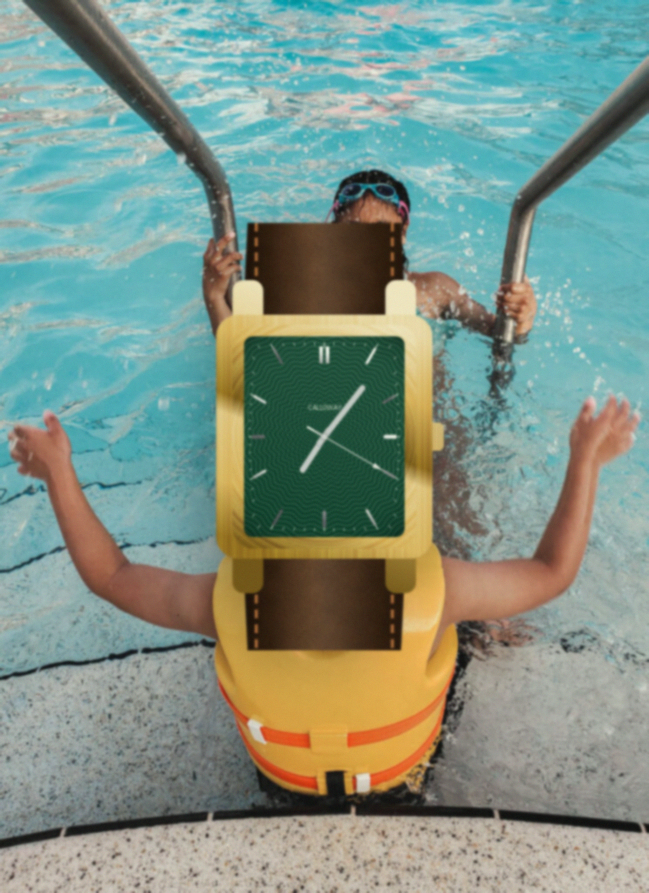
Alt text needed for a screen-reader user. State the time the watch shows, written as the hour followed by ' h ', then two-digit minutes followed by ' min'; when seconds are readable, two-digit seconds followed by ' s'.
7 h 06 min 20 s
